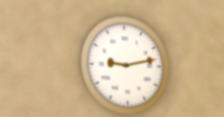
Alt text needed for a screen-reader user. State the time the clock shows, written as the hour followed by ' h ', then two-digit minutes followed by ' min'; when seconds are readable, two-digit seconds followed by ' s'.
9 h 13 min
